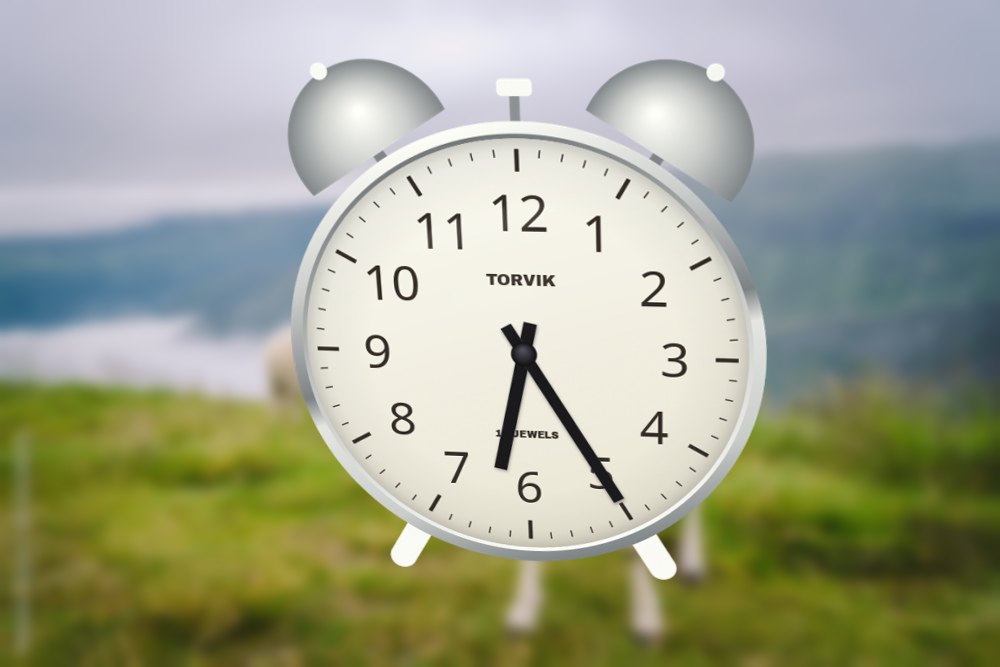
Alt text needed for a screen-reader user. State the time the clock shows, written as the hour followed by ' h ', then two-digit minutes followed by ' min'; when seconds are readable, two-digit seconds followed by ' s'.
6 h 25 min
